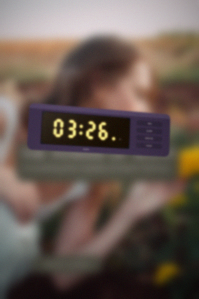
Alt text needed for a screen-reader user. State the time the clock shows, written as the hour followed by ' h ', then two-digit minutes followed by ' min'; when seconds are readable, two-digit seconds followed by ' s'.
3 h 26 min
